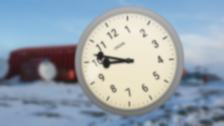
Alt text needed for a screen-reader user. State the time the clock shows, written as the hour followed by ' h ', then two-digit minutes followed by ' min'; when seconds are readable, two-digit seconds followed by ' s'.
9 h 52 min
